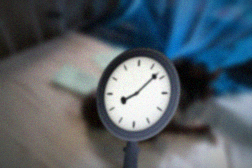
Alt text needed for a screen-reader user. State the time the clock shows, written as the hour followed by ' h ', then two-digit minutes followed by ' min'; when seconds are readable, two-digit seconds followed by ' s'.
8 h 08 min
